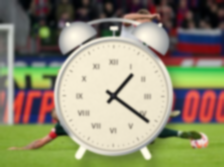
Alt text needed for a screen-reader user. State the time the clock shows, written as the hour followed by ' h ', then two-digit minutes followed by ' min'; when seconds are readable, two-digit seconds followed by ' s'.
1 h 21 min
